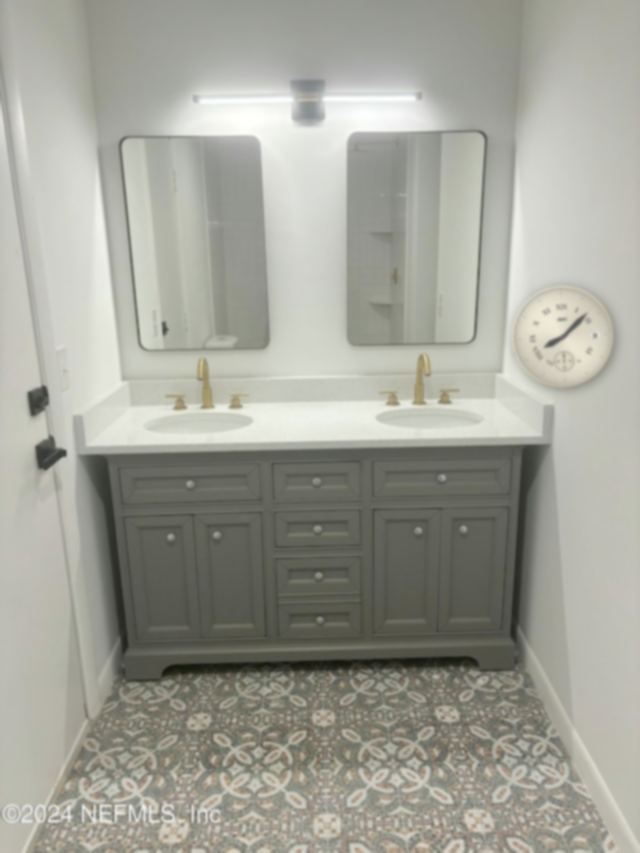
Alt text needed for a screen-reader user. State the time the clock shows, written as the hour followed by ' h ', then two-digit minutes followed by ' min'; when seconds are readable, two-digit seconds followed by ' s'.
8 h 08 min
